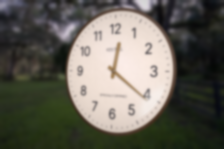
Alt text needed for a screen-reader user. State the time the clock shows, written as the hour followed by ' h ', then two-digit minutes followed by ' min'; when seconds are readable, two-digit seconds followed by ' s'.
12 h 21 min
